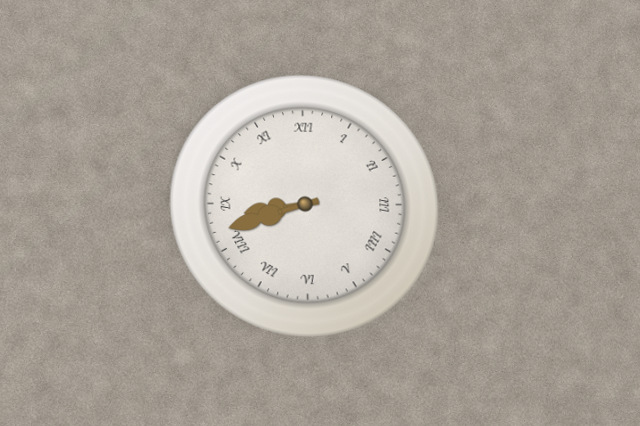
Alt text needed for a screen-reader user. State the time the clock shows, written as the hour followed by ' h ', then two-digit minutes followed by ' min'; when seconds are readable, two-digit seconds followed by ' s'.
8 h 42 min
